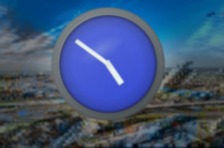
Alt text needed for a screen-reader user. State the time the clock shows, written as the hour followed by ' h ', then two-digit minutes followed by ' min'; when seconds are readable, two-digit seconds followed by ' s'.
4 h 51 min
